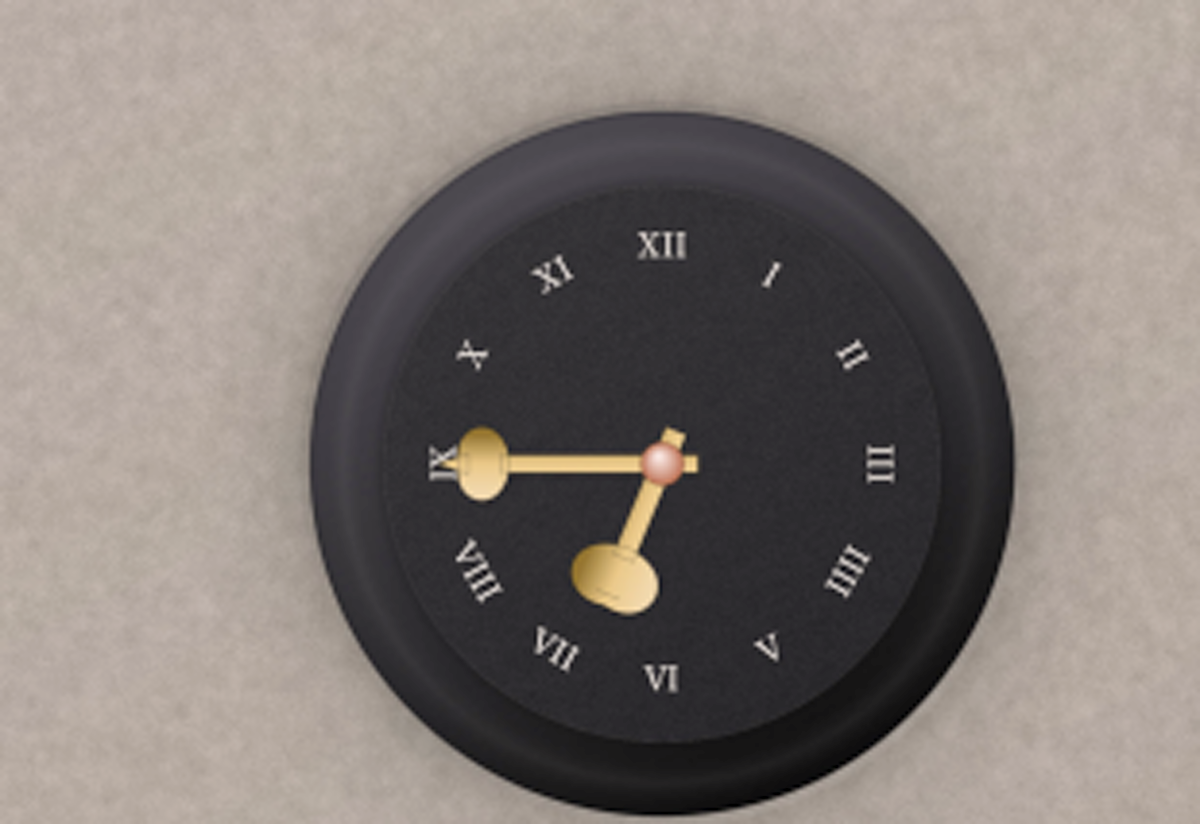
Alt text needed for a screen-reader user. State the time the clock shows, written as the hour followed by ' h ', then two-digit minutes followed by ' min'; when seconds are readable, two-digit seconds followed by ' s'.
6 h 45 min
